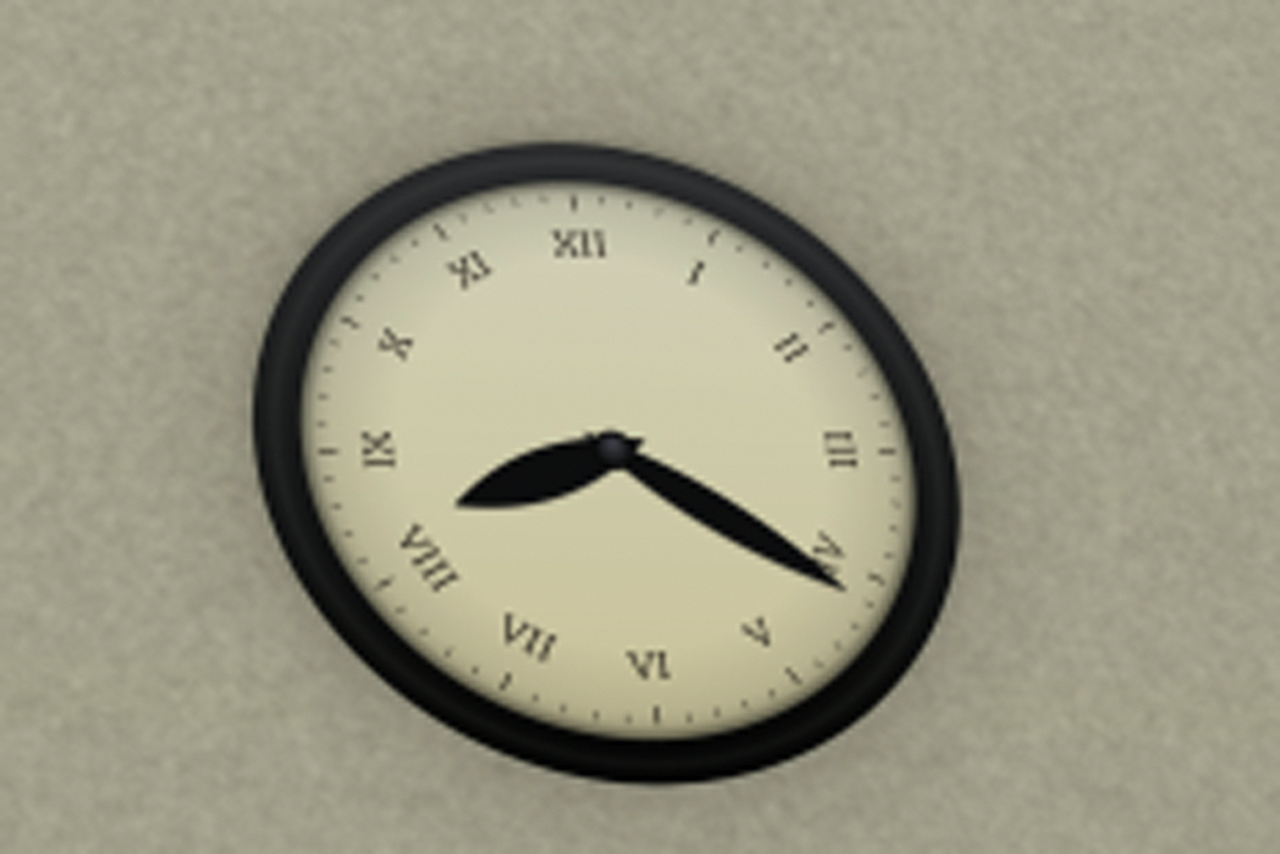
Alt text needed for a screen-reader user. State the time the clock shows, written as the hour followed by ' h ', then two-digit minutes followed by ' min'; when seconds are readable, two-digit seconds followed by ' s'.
8 h 21 min
